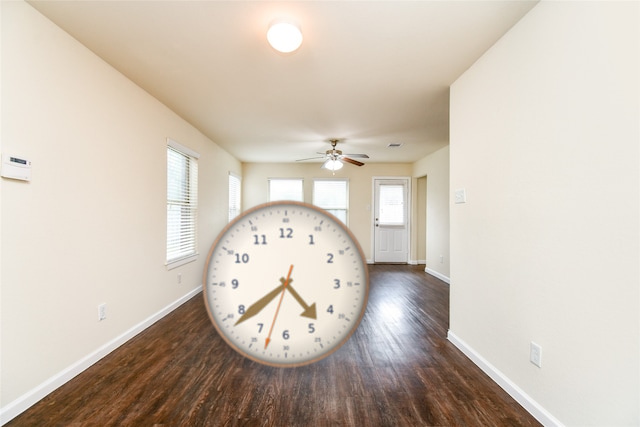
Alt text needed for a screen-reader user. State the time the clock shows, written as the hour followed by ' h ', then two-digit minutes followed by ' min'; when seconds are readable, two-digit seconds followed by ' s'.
4 h 38 min 33 s
